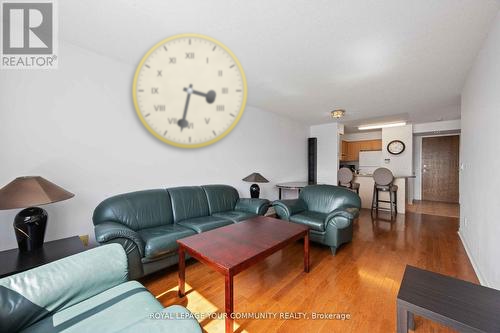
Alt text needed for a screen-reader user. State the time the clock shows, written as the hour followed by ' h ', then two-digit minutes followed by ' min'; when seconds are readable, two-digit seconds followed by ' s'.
3 h 32 min
